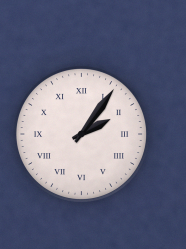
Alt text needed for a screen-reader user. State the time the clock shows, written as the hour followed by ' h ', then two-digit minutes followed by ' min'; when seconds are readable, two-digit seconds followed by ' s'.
2 h 06 min
